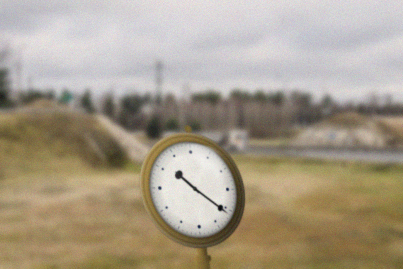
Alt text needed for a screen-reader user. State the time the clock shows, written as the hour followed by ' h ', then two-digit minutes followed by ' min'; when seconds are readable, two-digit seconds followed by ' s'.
10 h 21 min
